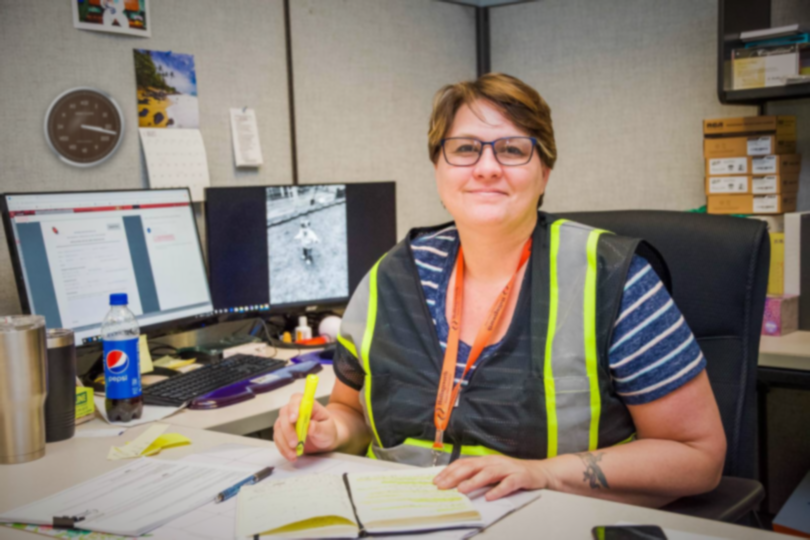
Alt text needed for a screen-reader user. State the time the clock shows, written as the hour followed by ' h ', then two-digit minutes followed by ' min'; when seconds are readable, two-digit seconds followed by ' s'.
3 h 17 min
